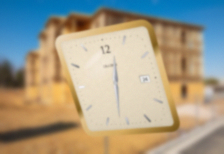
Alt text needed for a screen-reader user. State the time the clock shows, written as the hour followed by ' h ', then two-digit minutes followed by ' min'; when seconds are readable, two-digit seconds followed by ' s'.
12 h 32 min
